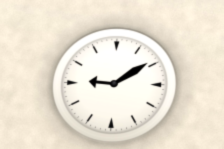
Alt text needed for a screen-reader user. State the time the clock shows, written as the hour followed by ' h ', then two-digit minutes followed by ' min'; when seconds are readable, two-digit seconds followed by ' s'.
9 h 09 min
